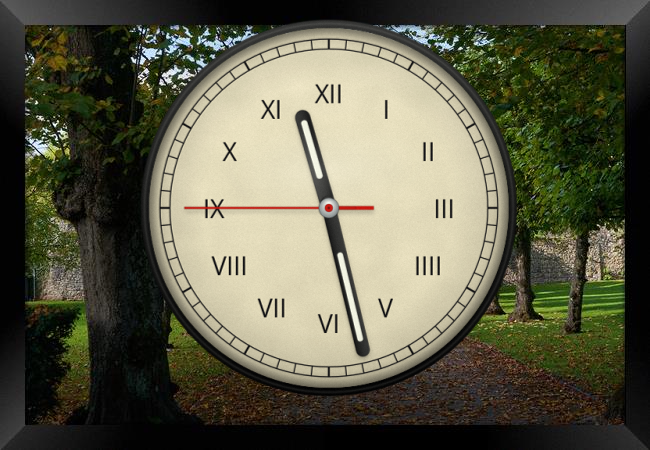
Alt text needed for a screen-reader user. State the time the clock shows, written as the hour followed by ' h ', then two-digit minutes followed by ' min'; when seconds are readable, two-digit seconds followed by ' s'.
11 h 27 min 45 s
